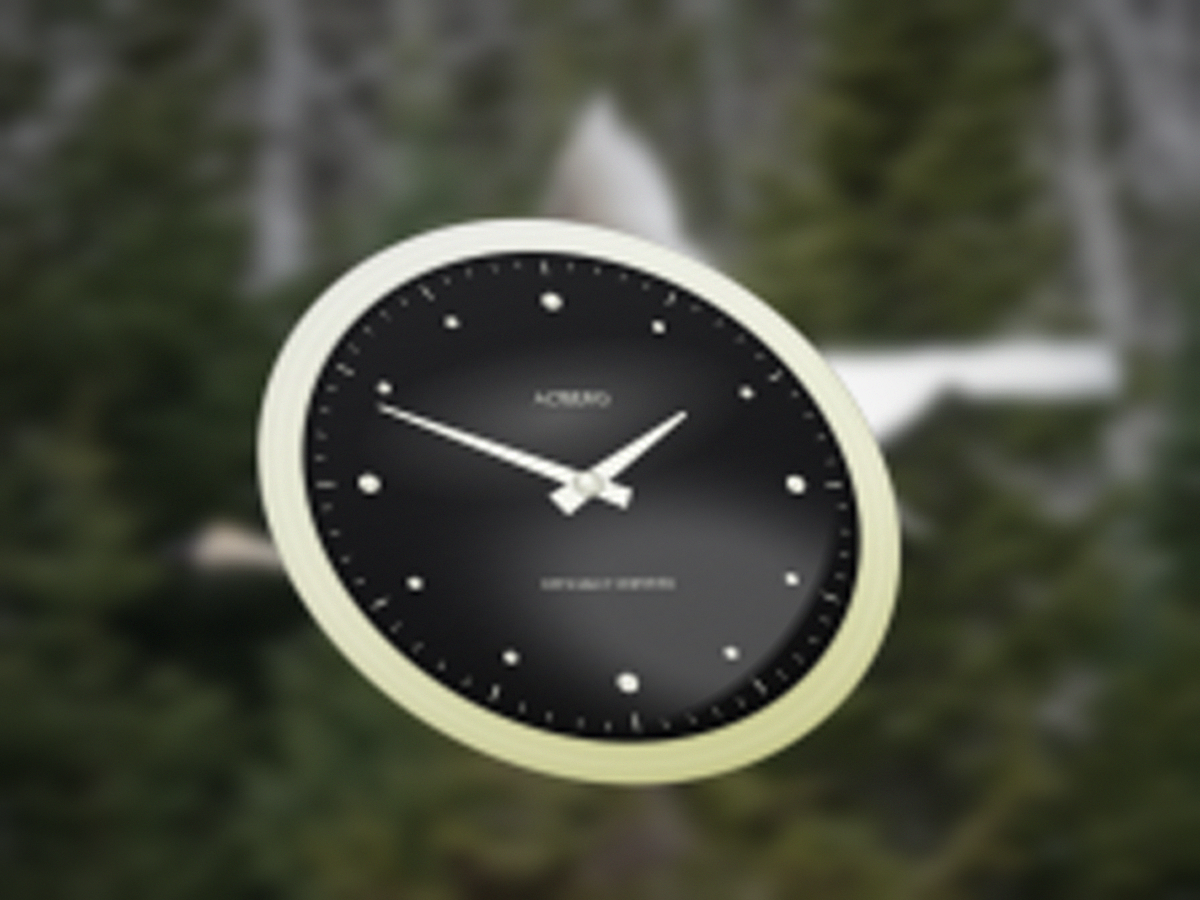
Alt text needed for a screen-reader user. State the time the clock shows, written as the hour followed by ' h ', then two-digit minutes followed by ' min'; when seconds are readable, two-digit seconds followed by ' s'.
1 h 49 min
